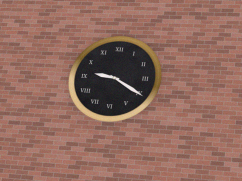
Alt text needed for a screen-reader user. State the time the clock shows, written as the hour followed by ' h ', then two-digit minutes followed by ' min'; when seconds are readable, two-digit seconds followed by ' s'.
9 h 20 min
